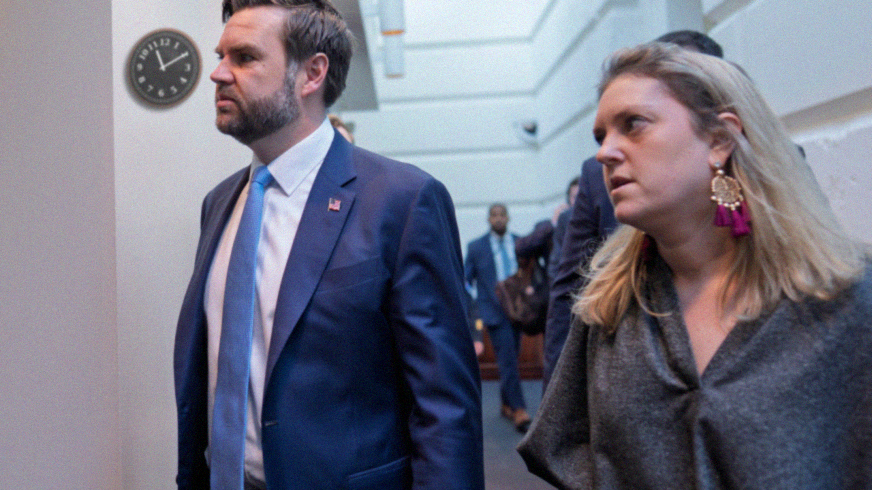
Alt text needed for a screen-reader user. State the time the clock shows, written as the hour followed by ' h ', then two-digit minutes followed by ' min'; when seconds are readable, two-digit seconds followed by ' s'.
11 h 10 min
